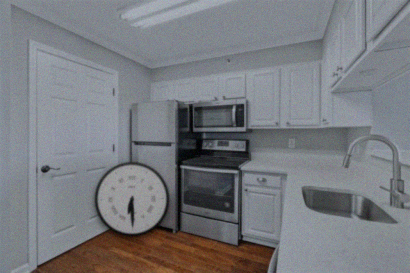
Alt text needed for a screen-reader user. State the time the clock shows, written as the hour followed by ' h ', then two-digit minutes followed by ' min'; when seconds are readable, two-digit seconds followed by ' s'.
6 h 30 min
